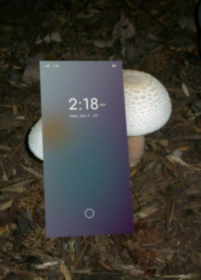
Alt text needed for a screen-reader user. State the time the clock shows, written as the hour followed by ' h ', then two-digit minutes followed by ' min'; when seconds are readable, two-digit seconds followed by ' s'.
2 h 18 min
